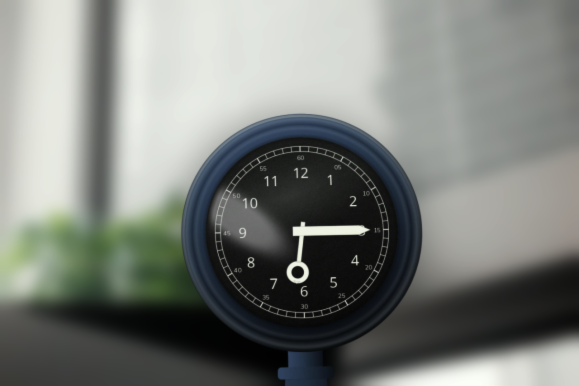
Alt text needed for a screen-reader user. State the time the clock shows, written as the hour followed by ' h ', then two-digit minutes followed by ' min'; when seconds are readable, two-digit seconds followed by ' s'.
6 h 15 min
